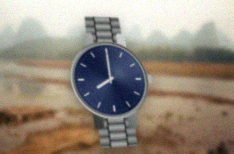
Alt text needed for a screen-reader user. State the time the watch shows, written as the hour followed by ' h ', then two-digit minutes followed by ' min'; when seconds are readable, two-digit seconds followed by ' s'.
8 h 00 min
